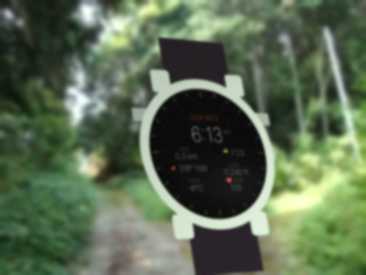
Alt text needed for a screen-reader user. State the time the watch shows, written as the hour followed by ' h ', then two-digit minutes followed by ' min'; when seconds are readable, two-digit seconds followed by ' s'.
6 h 13 min
